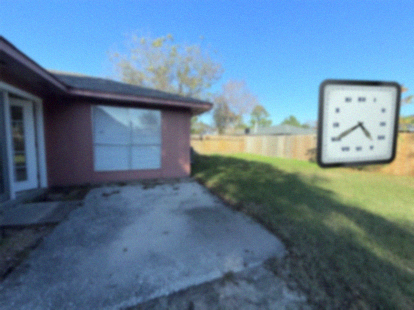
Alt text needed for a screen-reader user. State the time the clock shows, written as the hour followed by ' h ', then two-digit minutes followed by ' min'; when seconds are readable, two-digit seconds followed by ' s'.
4 h 40 min
